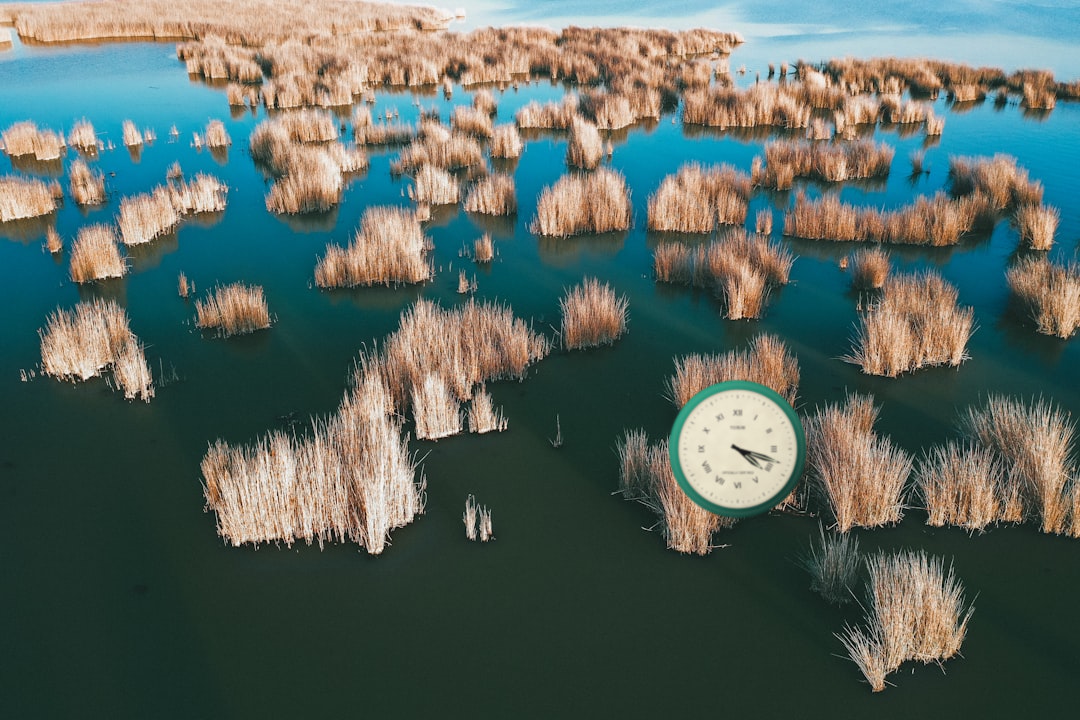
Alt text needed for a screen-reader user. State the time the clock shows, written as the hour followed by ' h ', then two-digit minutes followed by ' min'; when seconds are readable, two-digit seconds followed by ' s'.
4 h 18 min
